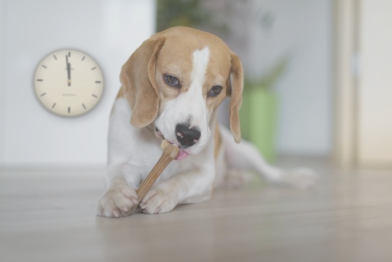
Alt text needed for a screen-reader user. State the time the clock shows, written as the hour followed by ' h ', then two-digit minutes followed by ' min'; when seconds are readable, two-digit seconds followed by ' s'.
11 h 59 min
